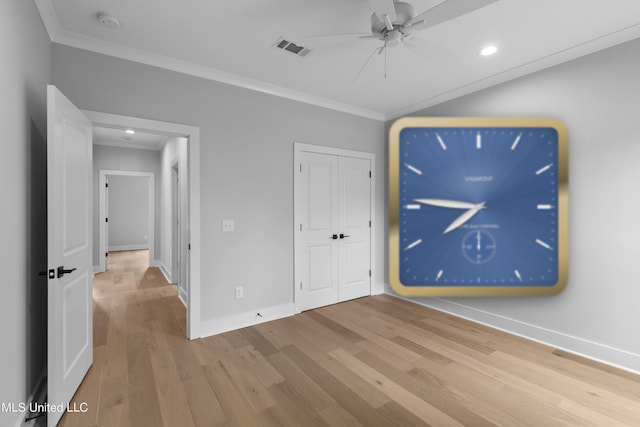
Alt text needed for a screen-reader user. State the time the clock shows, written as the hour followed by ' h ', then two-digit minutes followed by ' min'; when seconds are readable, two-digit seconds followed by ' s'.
7 h 46 min
